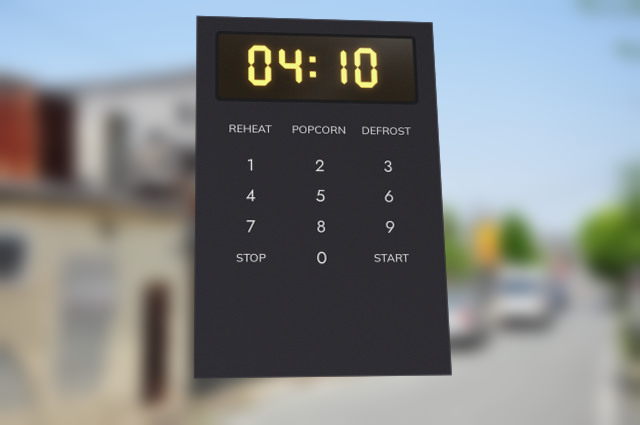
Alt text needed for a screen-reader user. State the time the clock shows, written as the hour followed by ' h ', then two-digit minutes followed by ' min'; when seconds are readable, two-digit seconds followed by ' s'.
4 h 10 min
